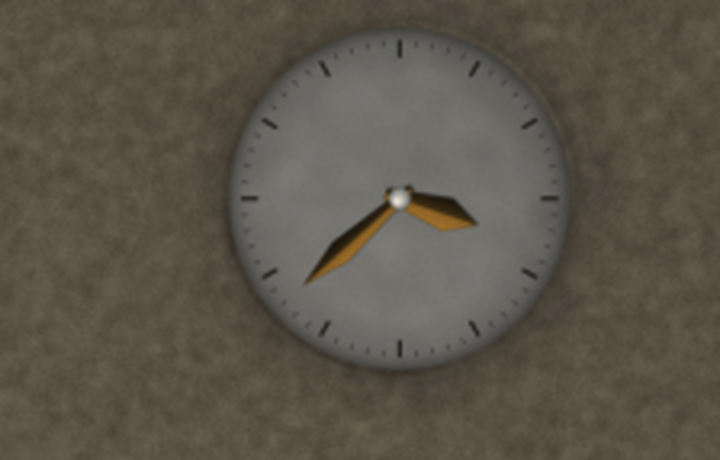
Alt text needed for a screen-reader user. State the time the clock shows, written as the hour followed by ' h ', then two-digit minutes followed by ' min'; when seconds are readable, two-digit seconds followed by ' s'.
3 h 38 min
